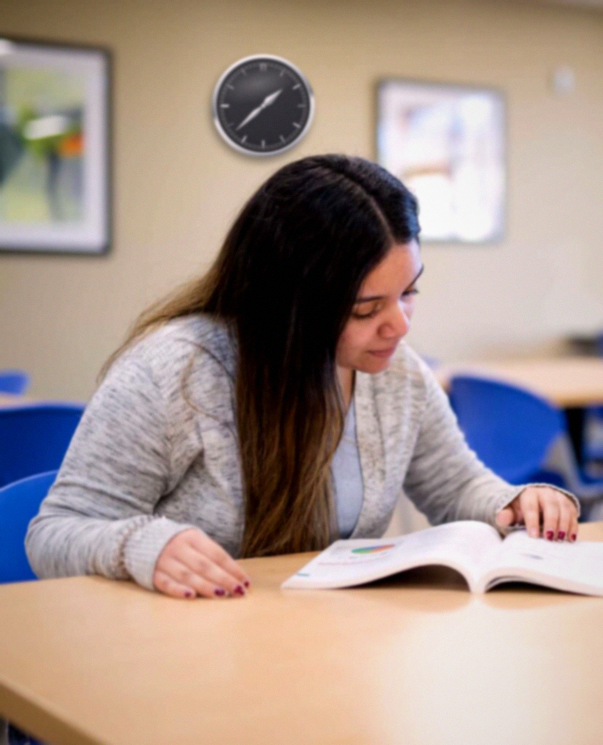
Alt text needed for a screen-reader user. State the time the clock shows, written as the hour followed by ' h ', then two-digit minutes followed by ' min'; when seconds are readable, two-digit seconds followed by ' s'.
1 h 38 min
